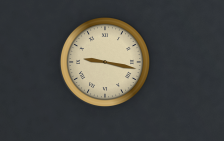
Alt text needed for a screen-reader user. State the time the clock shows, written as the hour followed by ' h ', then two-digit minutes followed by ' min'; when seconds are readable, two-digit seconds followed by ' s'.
9 h 17 min
